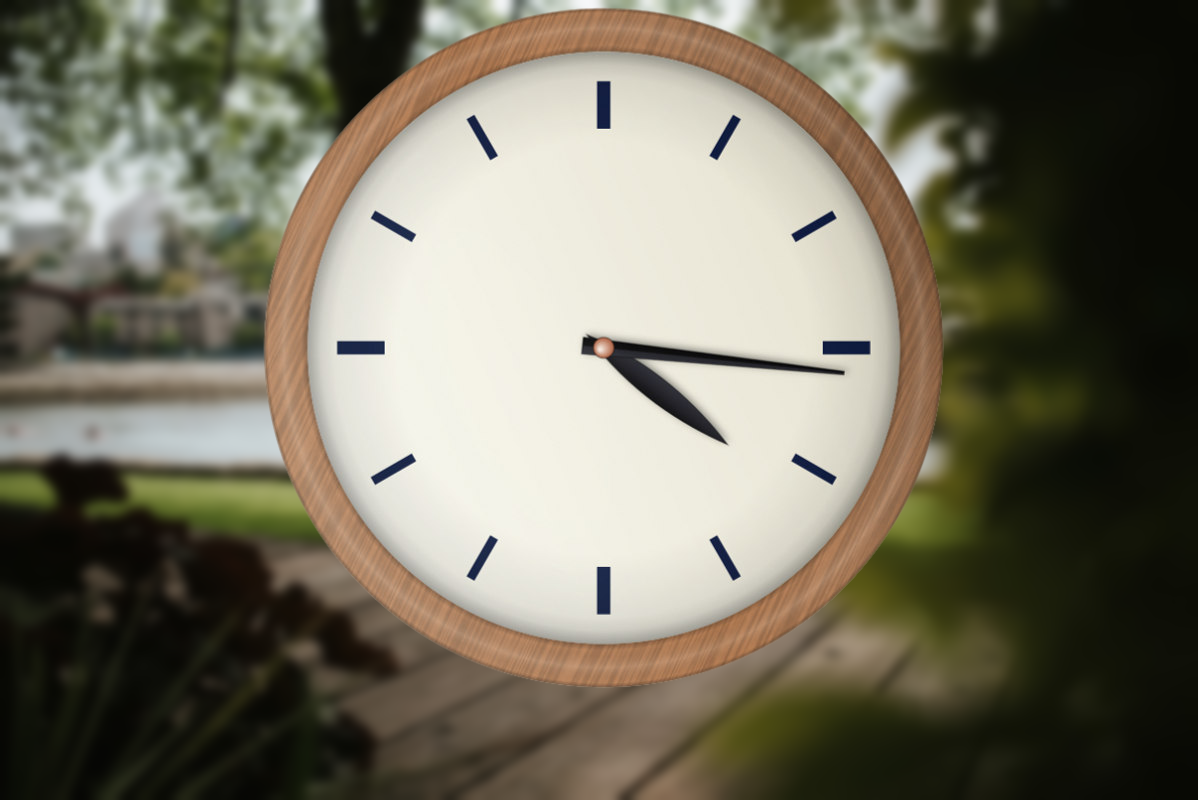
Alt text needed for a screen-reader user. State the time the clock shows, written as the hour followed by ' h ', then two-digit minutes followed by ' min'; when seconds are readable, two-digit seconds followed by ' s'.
4 h 16 min
